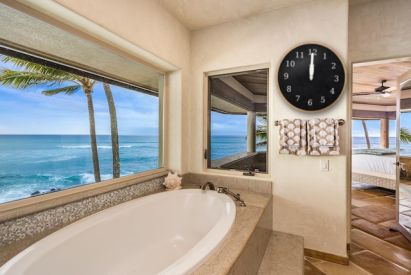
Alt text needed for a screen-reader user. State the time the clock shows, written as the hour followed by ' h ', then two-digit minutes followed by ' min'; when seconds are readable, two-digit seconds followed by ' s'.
12 h 00 min
